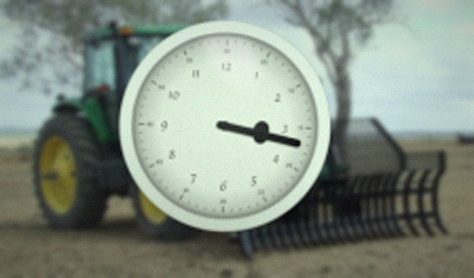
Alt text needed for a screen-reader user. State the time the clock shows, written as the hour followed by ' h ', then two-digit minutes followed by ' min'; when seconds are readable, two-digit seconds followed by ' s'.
3 h 17 min
